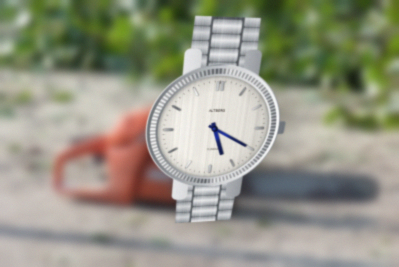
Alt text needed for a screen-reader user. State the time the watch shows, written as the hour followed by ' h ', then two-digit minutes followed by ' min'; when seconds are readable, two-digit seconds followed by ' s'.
5 h 20 min
